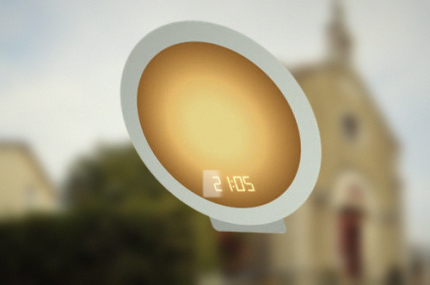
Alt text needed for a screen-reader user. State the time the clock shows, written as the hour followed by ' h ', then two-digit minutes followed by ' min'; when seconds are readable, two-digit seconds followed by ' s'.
21 h 05 min
